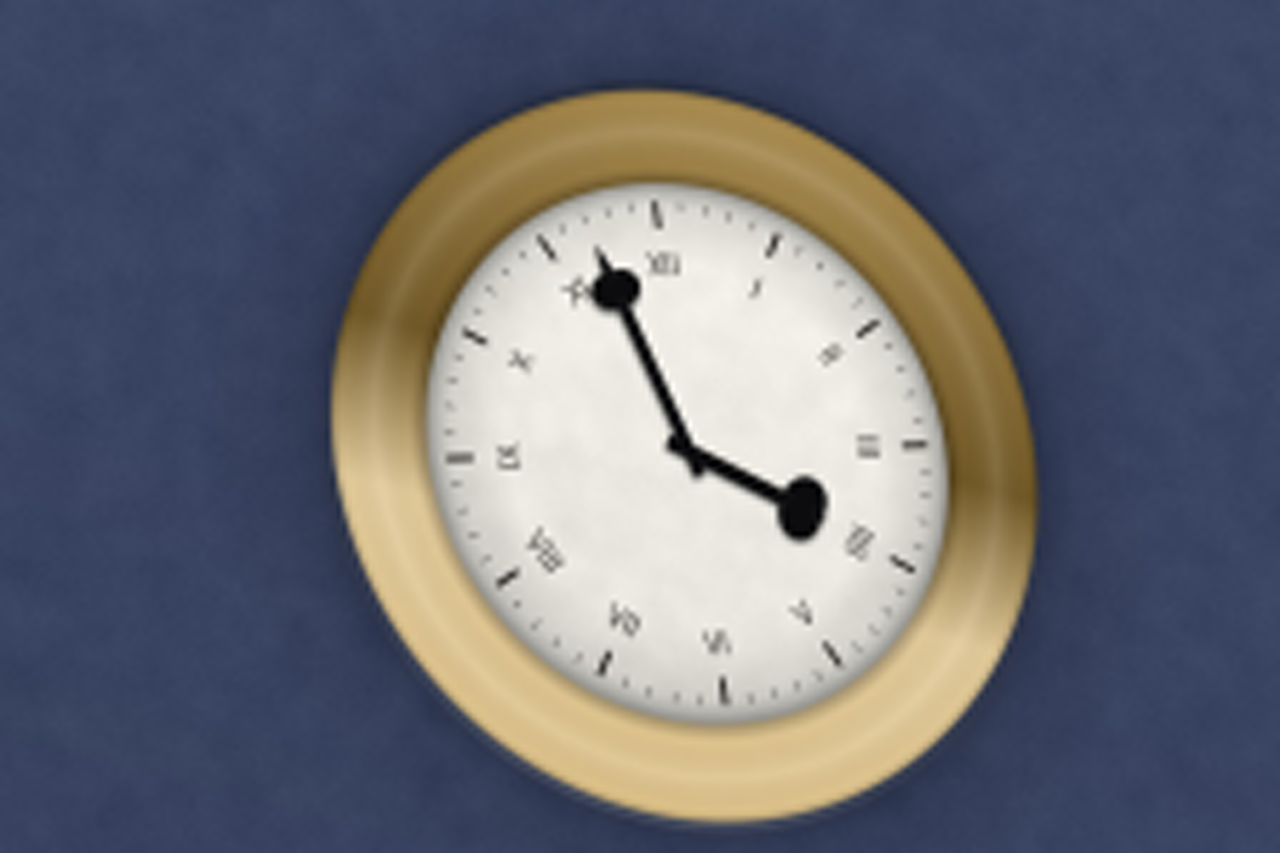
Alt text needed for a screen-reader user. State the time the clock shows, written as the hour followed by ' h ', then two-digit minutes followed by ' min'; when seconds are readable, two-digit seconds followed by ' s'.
3 h 57 min
